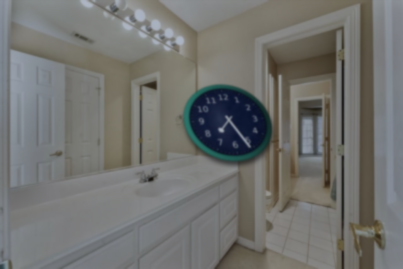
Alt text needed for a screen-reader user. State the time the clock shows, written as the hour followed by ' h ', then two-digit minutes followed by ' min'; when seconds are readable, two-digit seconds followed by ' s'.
7 h 26 min
